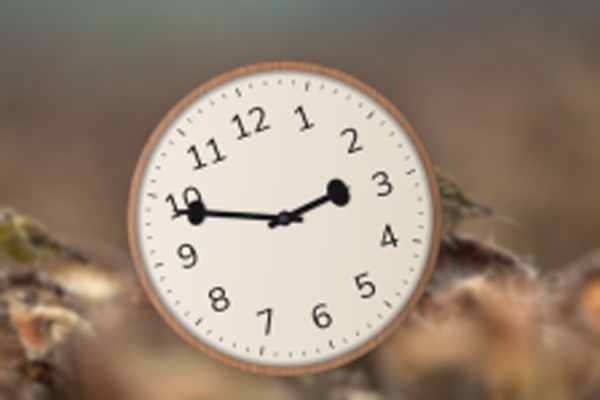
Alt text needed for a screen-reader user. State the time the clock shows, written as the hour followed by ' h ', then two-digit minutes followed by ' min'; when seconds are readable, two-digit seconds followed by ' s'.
2 h 49 min
